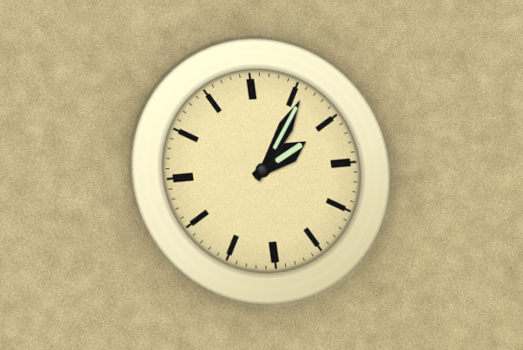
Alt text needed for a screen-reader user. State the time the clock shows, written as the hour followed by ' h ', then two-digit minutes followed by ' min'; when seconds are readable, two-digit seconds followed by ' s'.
2 h 06 min
